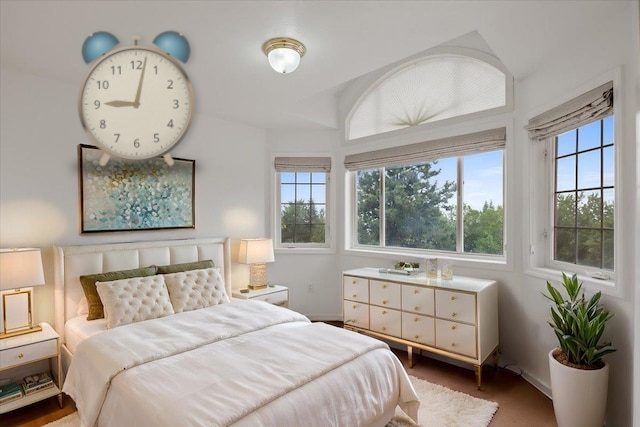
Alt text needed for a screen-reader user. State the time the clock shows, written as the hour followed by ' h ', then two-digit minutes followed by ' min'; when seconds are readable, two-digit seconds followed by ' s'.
9 h 02 min
